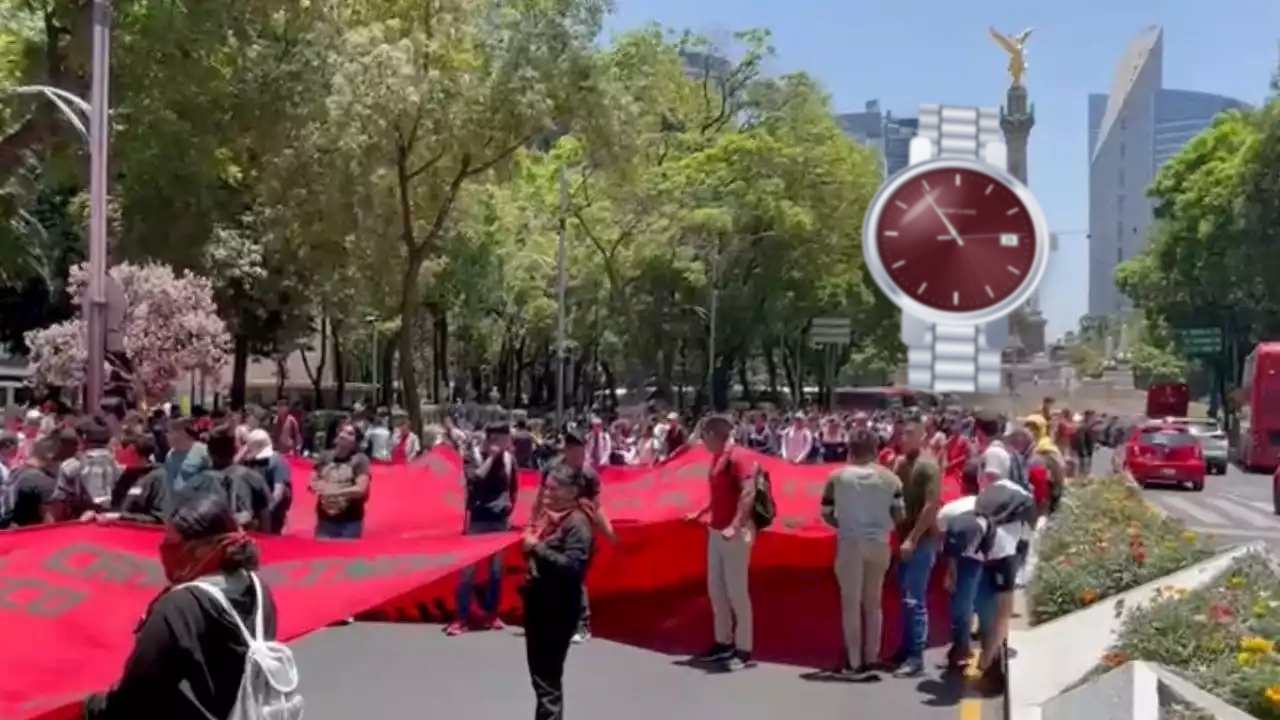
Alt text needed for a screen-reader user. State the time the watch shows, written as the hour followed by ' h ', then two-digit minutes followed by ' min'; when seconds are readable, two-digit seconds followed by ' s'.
10 h 54 min 14 s
